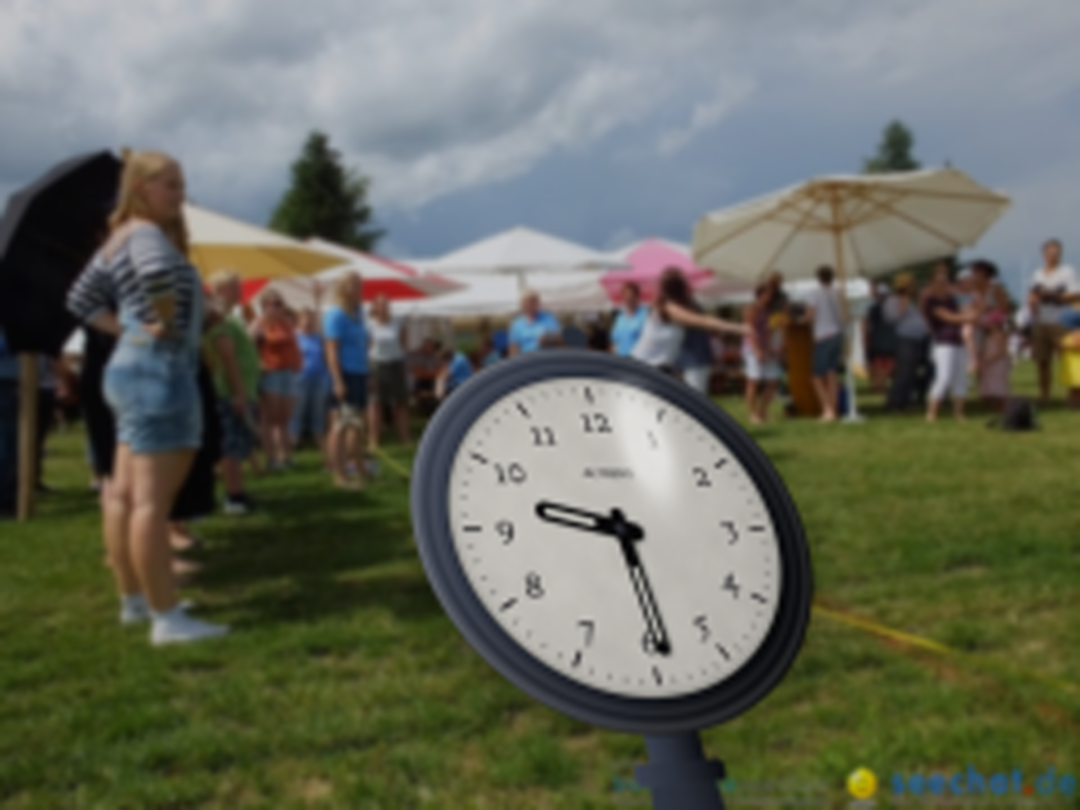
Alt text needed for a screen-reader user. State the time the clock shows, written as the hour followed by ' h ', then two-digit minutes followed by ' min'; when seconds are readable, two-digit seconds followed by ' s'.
9 h 29 min
